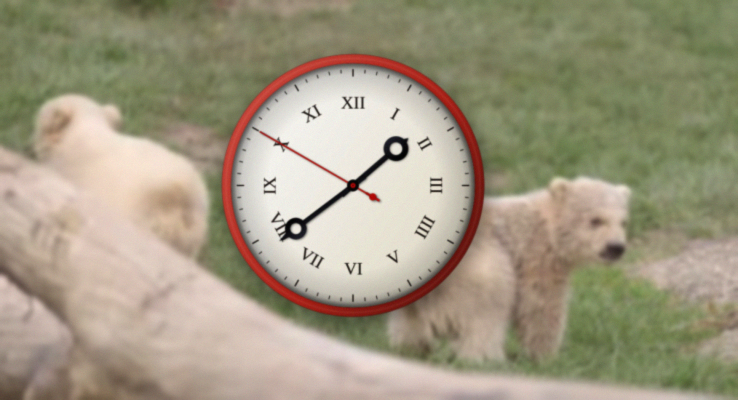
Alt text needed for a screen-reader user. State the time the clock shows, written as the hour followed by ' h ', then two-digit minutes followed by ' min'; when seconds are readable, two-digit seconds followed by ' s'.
1 h 38 min 50 s
